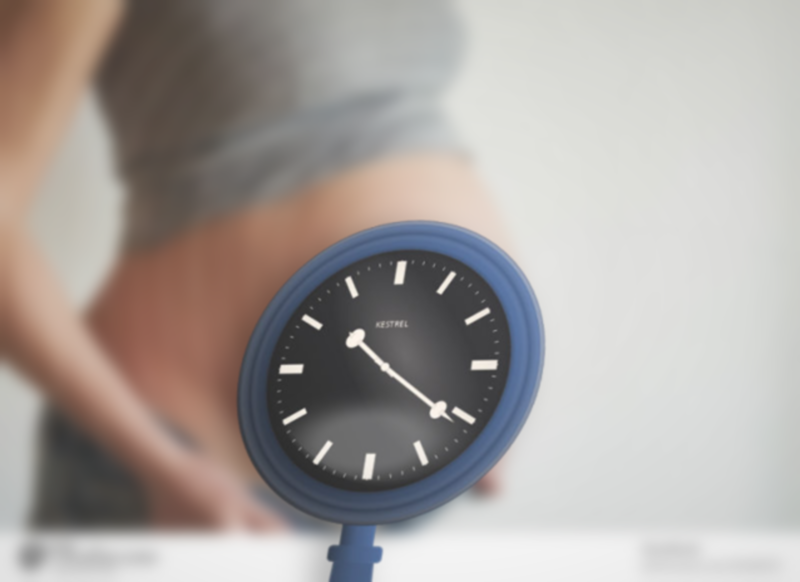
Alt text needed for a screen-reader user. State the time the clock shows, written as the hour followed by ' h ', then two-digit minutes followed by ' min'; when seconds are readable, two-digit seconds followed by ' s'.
10 h 21 min
